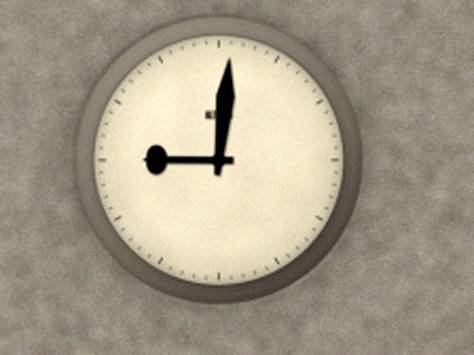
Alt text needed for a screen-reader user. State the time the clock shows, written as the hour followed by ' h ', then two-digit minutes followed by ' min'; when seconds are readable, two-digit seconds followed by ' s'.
9 h 01 min
